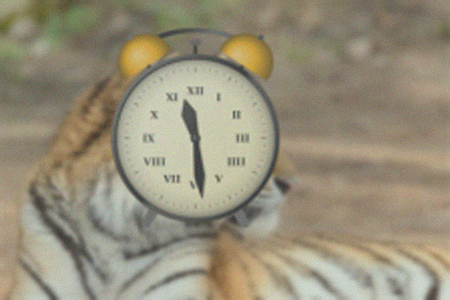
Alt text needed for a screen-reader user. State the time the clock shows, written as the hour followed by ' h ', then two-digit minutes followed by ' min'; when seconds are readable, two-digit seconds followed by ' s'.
11 h 29 min
